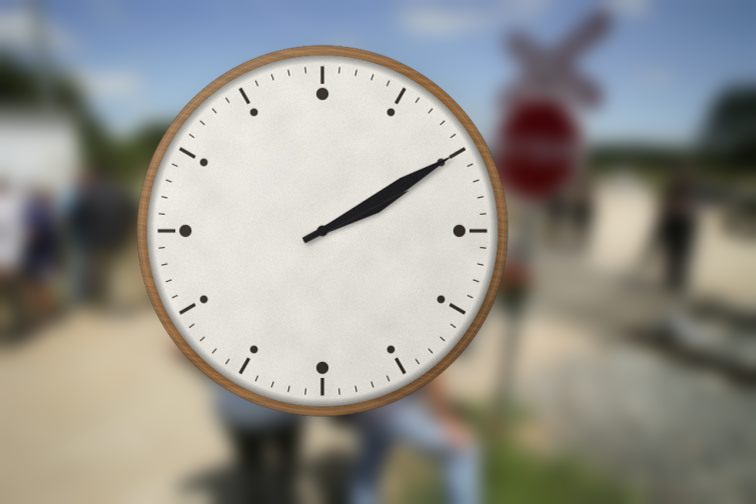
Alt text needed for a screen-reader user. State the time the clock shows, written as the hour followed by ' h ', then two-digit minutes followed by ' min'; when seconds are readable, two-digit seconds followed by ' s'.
2 h 10 min
